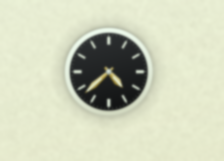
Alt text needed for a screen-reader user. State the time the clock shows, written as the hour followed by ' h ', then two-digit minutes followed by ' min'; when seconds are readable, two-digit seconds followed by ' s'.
4 h 38 min
